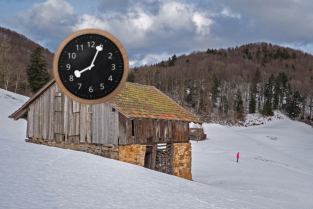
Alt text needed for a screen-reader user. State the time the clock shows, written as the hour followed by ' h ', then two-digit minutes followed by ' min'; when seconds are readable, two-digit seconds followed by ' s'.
8 h 04 min
